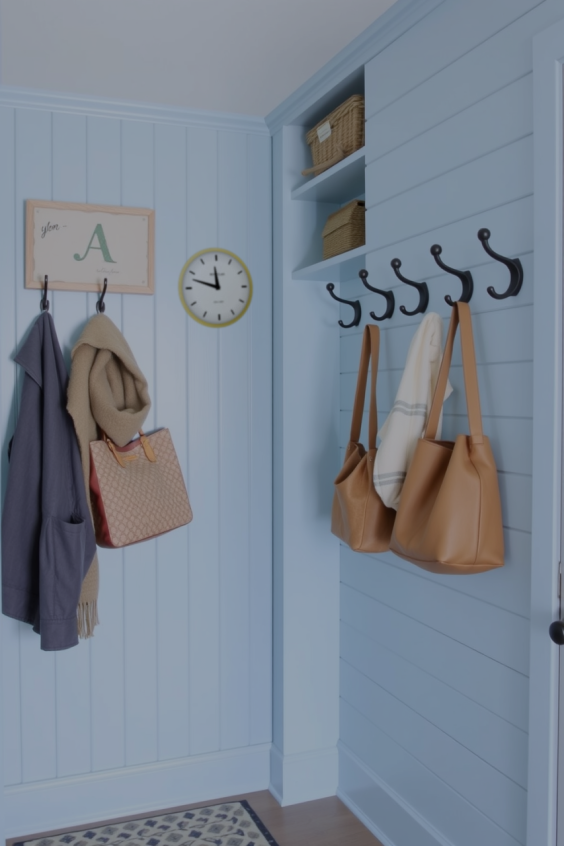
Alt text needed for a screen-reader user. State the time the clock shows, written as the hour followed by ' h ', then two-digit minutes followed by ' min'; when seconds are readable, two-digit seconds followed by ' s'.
11 h 48 min
